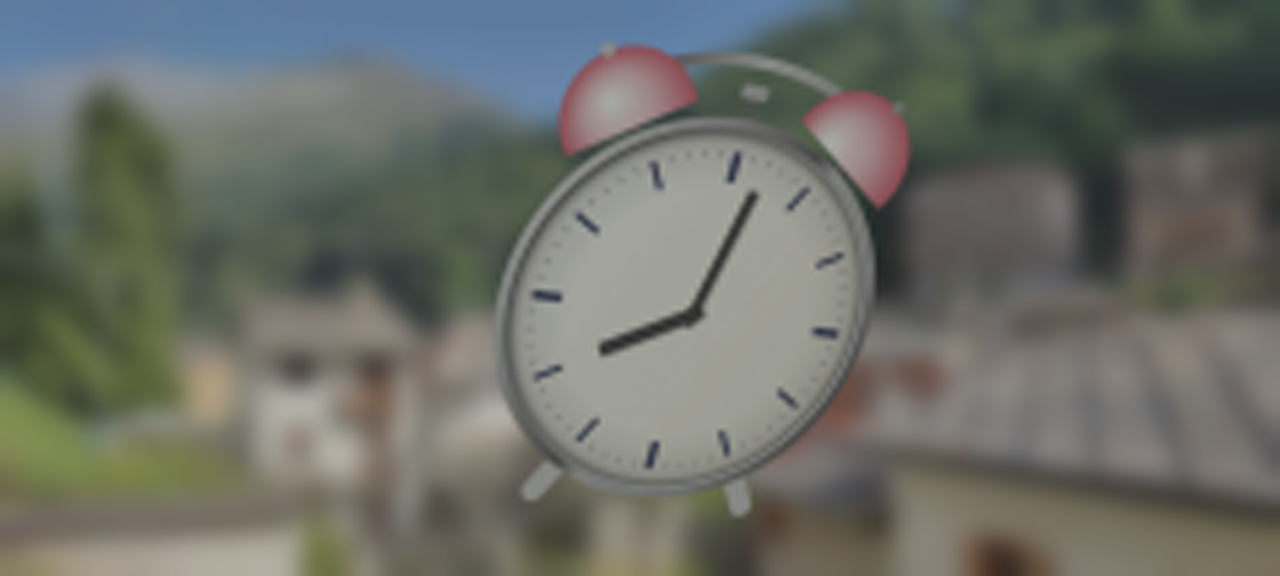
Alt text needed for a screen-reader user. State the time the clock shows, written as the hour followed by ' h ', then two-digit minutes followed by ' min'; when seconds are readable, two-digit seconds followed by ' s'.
8 h 02 min
